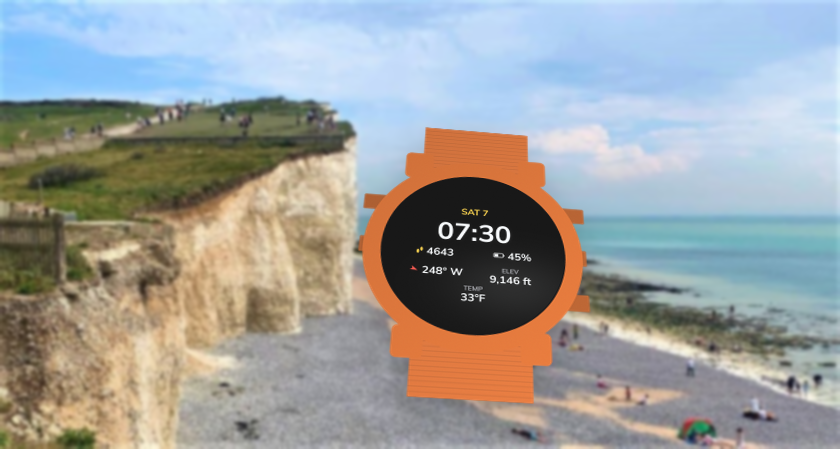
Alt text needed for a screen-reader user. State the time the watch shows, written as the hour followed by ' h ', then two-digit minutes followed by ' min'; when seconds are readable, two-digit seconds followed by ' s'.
7 h 30 min
